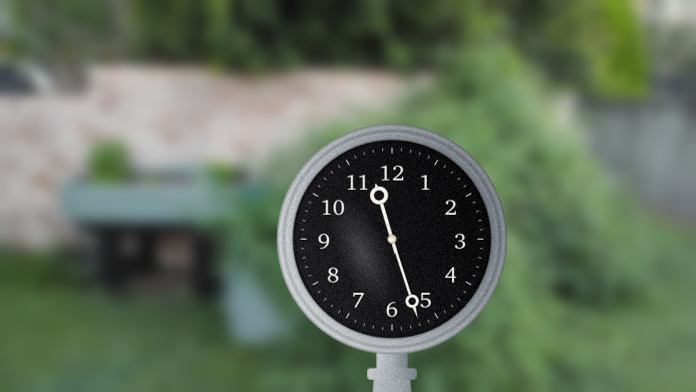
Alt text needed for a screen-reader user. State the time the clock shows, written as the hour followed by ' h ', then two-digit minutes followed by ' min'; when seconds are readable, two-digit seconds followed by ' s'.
11 h 27 min
